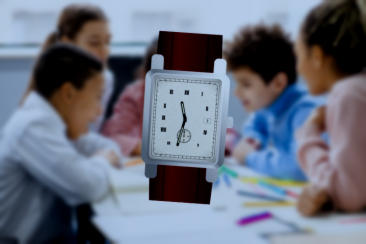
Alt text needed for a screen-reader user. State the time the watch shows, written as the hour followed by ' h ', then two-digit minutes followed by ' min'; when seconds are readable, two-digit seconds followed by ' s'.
11 h 32 min
